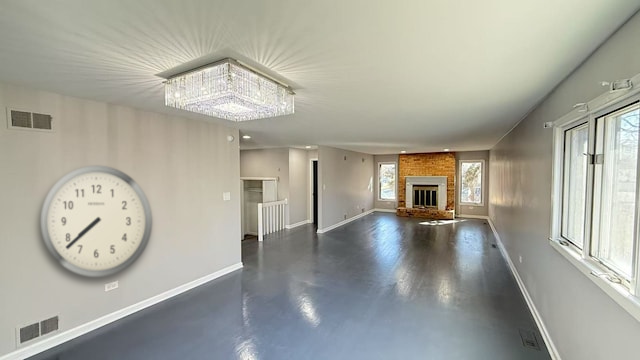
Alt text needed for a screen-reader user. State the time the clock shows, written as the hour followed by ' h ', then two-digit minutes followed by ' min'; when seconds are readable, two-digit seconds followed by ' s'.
7 h 38 min
